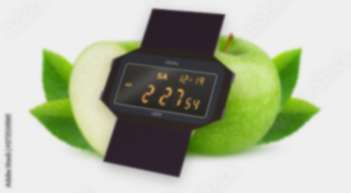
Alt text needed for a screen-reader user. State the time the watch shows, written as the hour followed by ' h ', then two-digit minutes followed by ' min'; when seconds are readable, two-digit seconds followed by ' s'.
2 h 27 min 54 s
